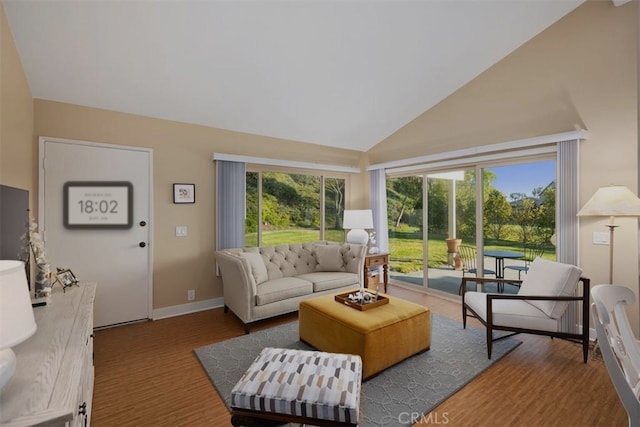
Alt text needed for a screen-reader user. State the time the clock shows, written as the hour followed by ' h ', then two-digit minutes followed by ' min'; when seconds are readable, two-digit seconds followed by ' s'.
18 h 02 min
